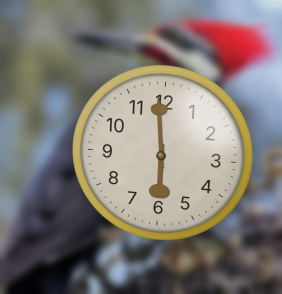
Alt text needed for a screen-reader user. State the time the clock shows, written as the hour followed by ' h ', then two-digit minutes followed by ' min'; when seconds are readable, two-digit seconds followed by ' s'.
5 h 59 min
